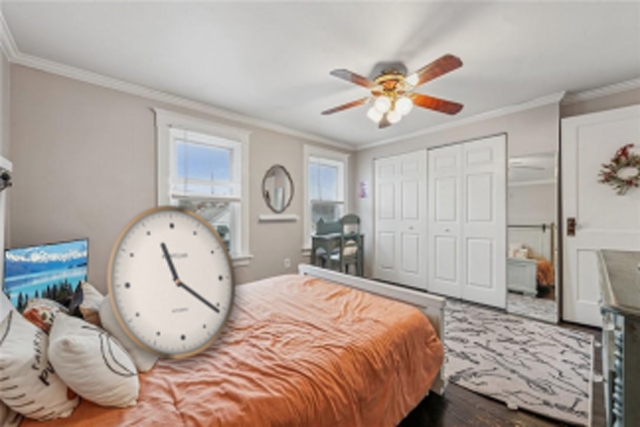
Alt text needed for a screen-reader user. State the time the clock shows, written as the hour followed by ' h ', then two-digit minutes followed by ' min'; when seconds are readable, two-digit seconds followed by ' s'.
11 h 21 min
